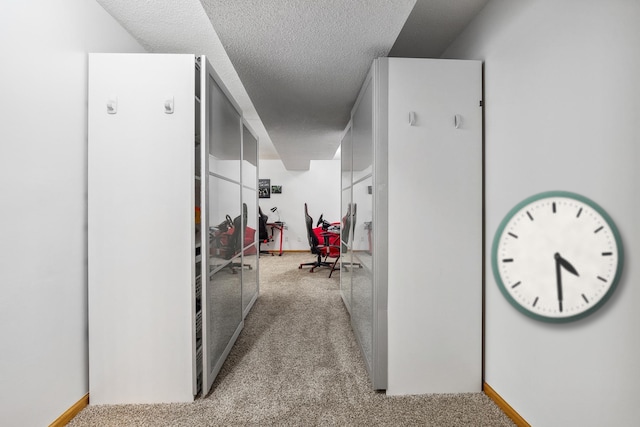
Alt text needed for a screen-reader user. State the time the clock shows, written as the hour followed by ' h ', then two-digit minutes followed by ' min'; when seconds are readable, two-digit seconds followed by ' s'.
4 h 30 min
